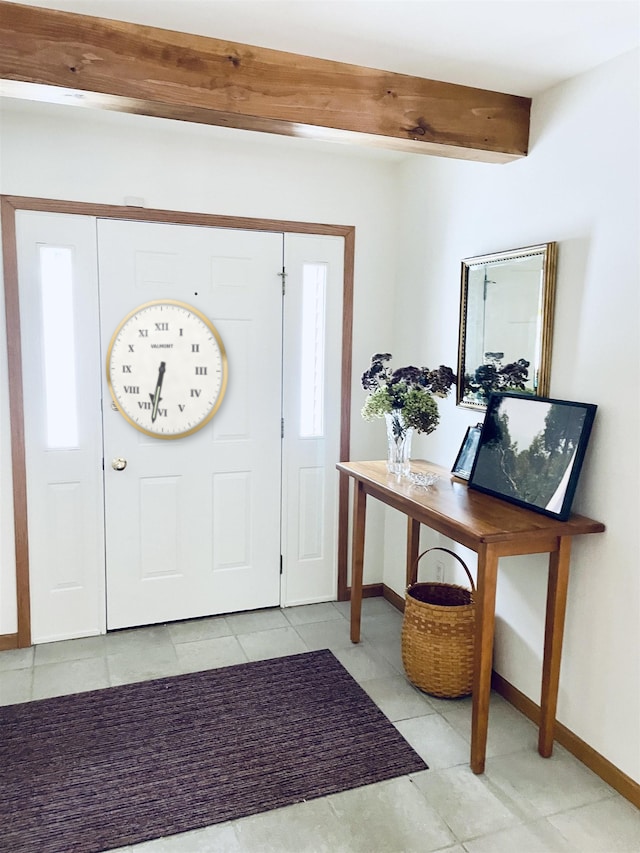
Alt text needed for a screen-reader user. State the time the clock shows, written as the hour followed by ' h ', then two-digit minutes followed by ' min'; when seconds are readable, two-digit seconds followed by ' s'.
6 h 32 min
